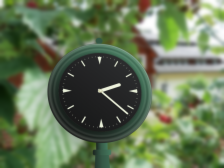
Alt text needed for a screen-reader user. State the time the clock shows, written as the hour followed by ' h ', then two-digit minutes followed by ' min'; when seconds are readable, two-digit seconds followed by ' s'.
2 h 22 min
